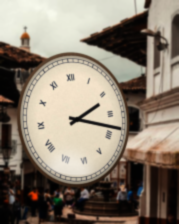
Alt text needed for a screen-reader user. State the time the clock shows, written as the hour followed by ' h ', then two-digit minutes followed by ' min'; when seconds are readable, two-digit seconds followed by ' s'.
2 h 18 min
